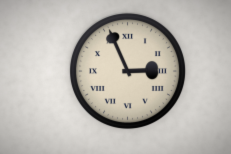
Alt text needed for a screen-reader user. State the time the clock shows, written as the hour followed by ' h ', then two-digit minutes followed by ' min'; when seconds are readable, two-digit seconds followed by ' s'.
2 h 56 min
